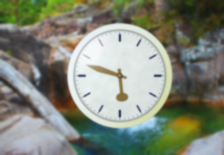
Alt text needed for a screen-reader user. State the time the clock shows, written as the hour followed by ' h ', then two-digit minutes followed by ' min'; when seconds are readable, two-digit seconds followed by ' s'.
5 h 48 min
